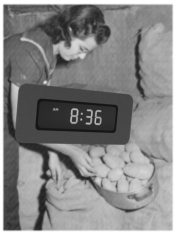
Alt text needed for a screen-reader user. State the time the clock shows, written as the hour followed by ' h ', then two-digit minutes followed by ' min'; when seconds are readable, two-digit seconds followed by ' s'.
8 h 36 min
